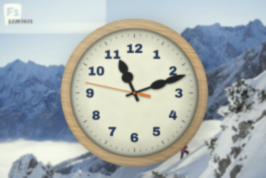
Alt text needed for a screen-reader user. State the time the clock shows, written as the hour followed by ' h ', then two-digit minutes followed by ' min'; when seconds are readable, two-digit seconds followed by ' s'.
11 h 11 min 47 s
